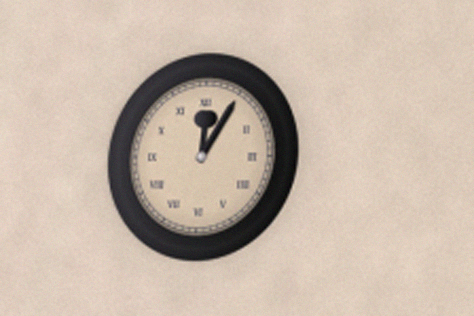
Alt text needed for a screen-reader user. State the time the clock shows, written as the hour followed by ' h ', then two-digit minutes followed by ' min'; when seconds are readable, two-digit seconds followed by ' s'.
12 h 05 min
